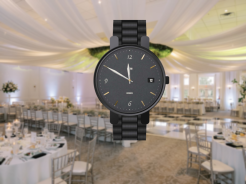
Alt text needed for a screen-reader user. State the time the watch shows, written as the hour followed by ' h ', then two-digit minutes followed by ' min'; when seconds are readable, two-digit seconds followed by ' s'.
11 h 50 min
